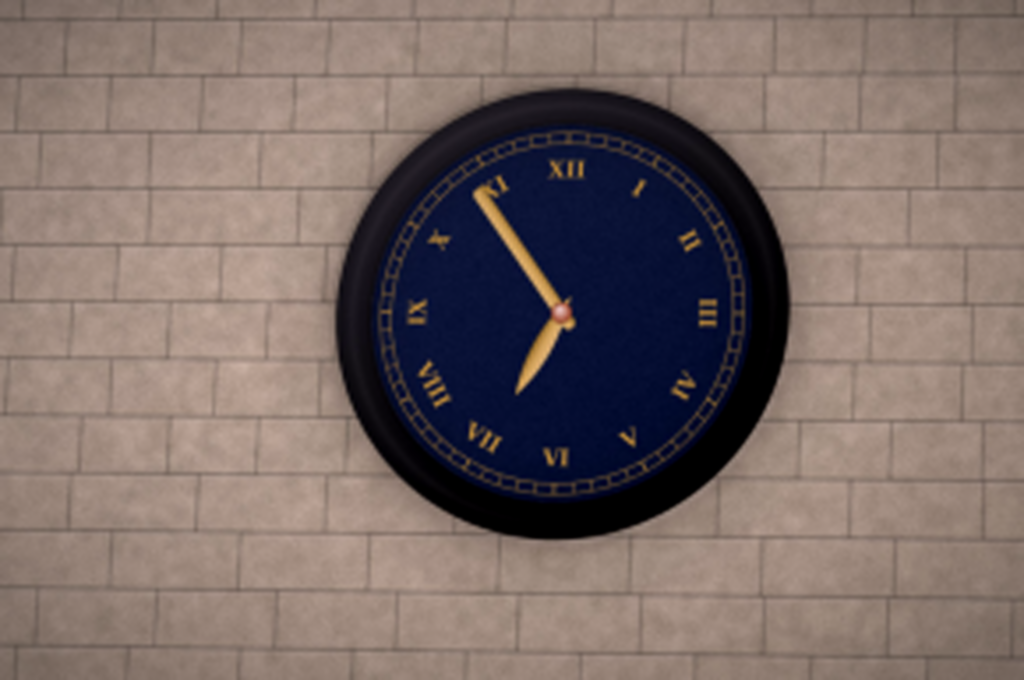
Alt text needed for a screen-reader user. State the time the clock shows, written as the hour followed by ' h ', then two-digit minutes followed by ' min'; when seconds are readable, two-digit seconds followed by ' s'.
6 h 54 min
